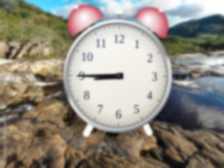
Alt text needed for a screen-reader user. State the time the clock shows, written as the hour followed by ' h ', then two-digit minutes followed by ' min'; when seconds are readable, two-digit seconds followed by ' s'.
8 h 45 min
